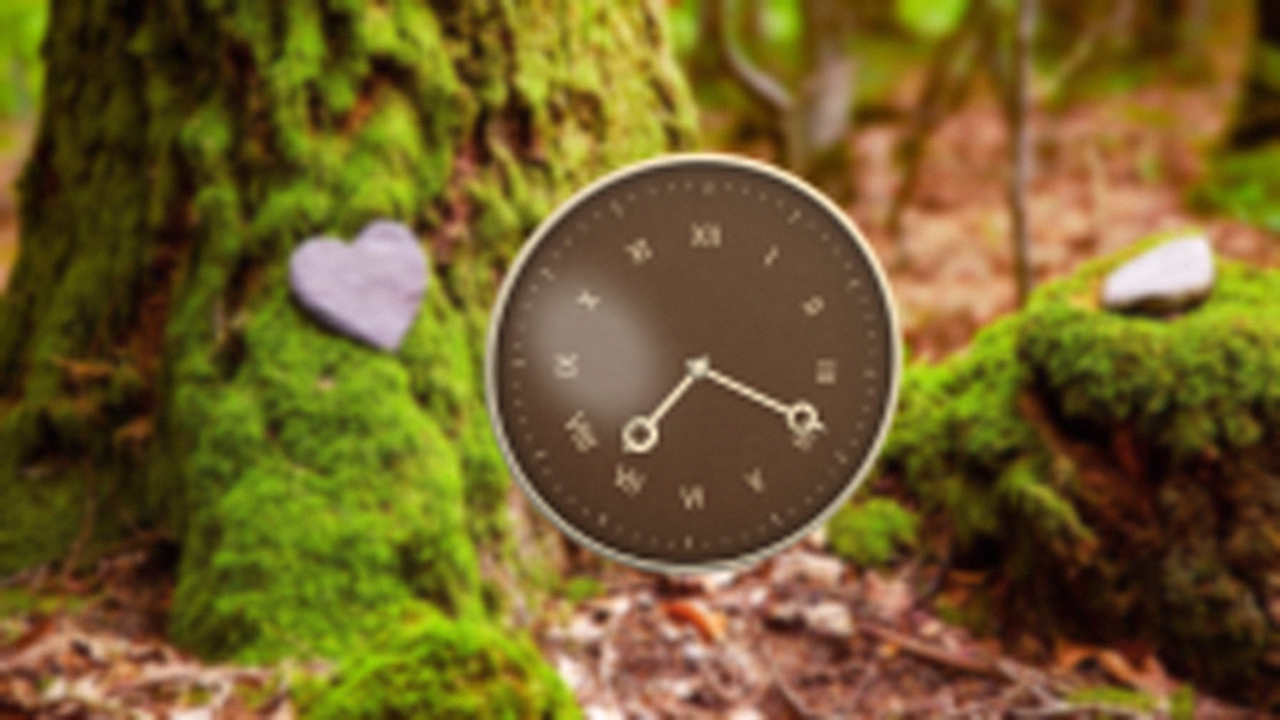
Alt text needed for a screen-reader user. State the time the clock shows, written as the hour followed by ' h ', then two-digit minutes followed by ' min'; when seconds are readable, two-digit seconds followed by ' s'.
7 h 19 min
